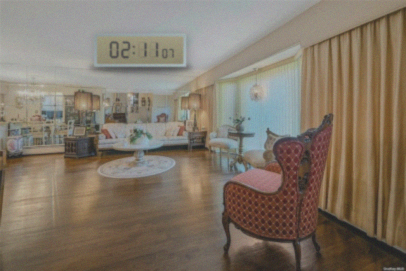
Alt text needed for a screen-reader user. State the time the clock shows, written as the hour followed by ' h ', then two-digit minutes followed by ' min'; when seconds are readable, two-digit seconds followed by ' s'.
2 h 11 min 07 s
